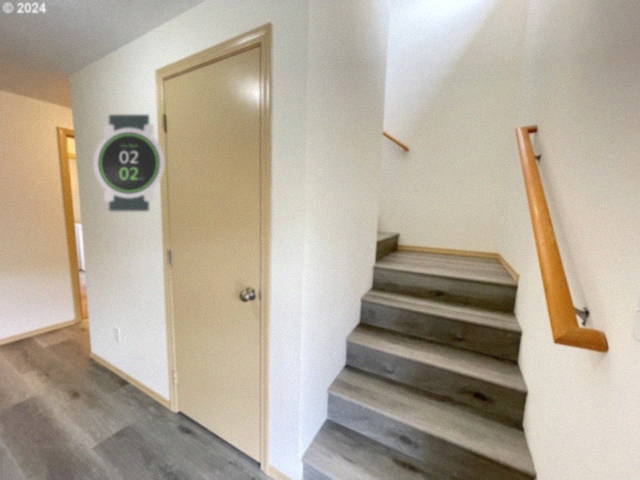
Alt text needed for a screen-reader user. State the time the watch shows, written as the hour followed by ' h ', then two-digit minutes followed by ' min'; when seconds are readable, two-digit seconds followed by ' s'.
2 h 02 min
